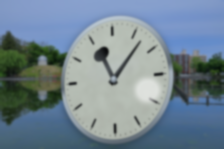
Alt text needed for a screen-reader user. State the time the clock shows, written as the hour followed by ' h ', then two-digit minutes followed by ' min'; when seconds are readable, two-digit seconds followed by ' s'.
11 h 07 min
